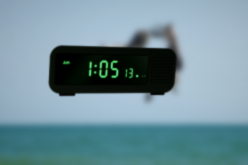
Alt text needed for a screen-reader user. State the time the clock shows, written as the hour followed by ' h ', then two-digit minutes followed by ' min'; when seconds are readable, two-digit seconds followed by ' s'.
1 h 05 min 13 s
